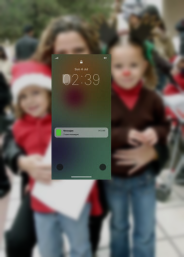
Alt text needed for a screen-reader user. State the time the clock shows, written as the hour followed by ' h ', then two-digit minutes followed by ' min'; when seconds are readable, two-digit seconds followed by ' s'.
2 h 39 min
